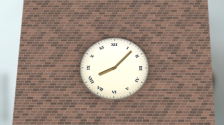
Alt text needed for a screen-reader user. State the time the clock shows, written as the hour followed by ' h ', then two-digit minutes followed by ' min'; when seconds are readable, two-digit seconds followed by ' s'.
8 h 07 min
